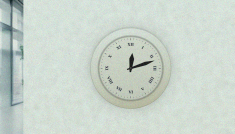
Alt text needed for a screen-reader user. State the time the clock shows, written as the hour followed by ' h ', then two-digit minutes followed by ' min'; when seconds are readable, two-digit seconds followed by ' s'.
12 h 12 min
